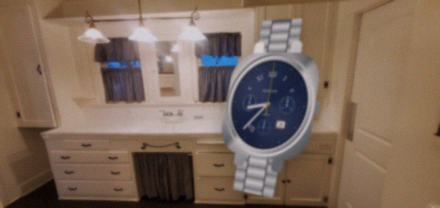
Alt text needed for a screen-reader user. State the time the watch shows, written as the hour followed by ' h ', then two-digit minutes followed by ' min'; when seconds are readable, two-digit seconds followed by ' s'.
8 h 37 min
